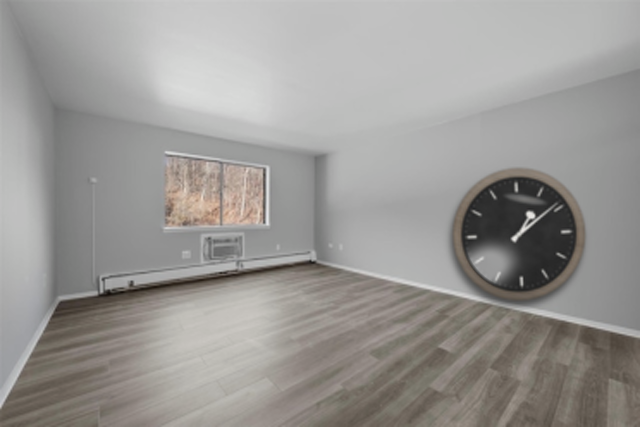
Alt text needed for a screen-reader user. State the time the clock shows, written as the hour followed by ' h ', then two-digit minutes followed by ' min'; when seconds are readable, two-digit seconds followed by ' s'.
1 h 09 min
